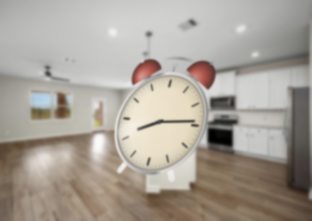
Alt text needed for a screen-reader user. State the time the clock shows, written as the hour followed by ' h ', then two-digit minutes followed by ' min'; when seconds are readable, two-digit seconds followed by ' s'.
8 h 14 min
